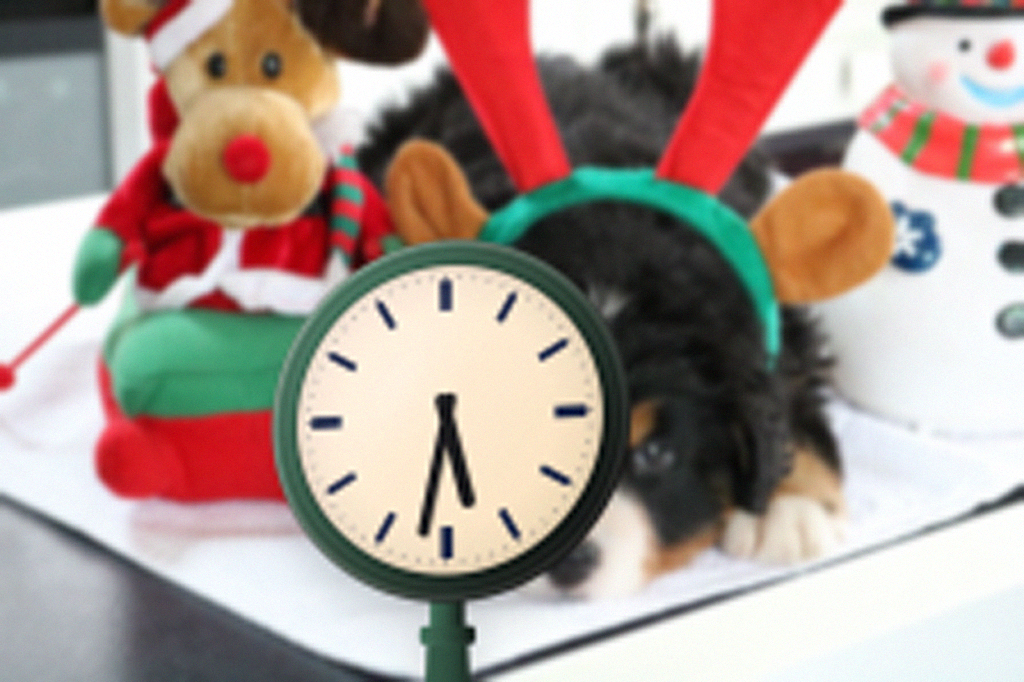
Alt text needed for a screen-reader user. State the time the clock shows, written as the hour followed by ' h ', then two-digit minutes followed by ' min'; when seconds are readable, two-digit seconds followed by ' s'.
5 h 32 min
